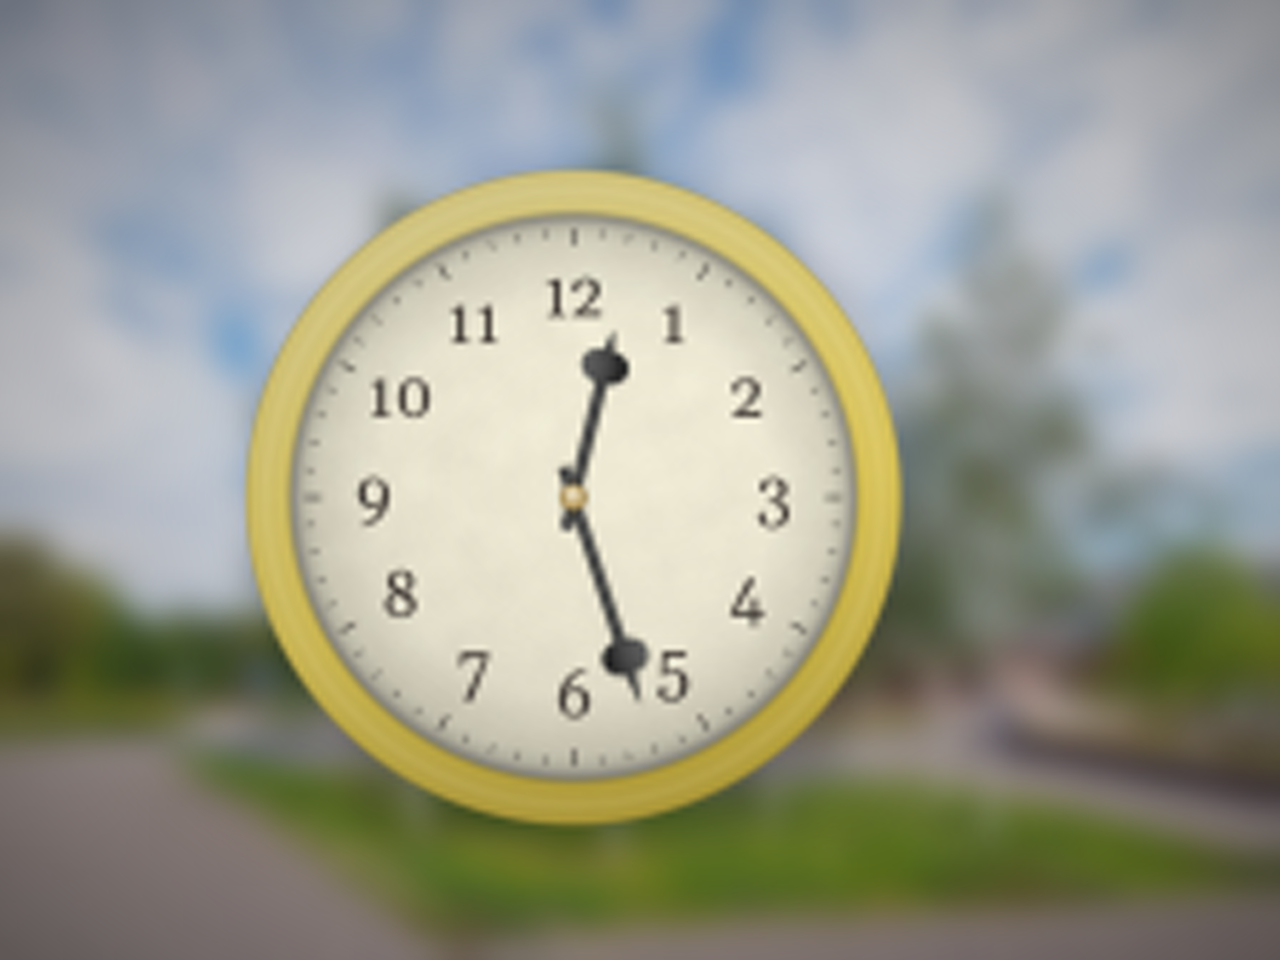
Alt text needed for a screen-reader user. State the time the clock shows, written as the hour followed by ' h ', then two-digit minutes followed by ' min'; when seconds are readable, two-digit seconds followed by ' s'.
12 h 27 min
